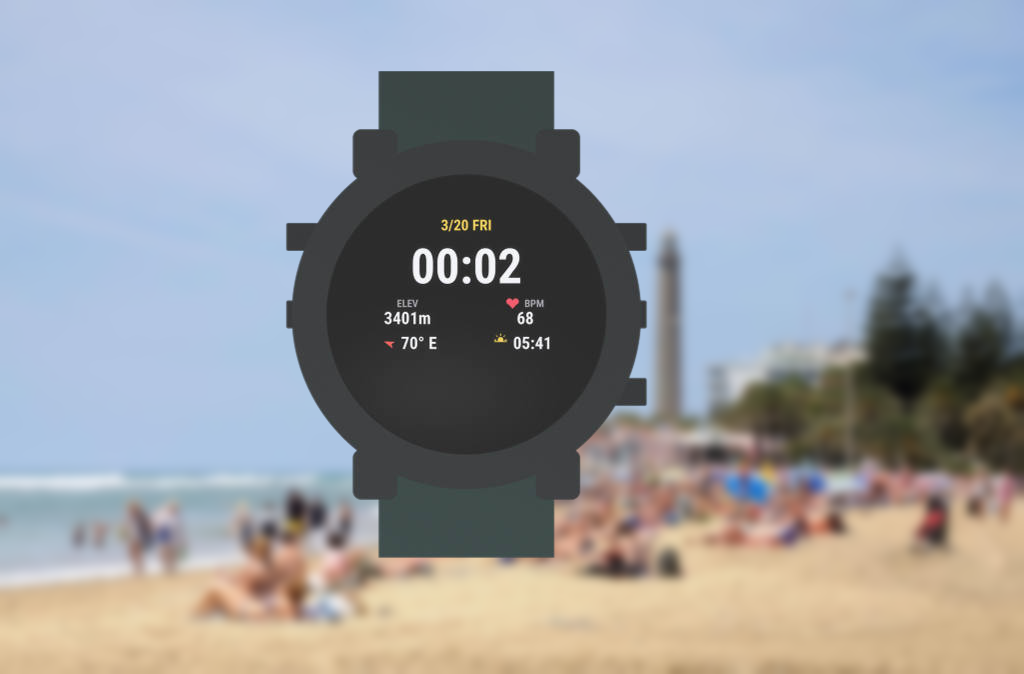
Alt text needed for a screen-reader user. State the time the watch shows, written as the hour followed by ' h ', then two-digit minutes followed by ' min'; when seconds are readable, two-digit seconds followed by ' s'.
0 h 02 min
